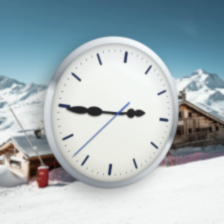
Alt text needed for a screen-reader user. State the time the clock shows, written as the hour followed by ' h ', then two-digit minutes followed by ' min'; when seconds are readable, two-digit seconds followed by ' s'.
2 h 44 min 37 s
